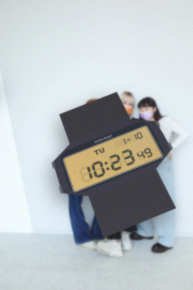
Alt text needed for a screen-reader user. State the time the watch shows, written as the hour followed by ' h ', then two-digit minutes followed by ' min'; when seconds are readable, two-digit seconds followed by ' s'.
10 h 23 min 49 s
